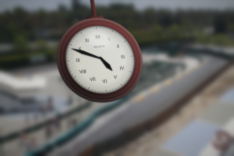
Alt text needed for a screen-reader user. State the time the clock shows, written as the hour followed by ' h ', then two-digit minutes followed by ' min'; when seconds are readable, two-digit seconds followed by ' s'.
4 h 49 min
